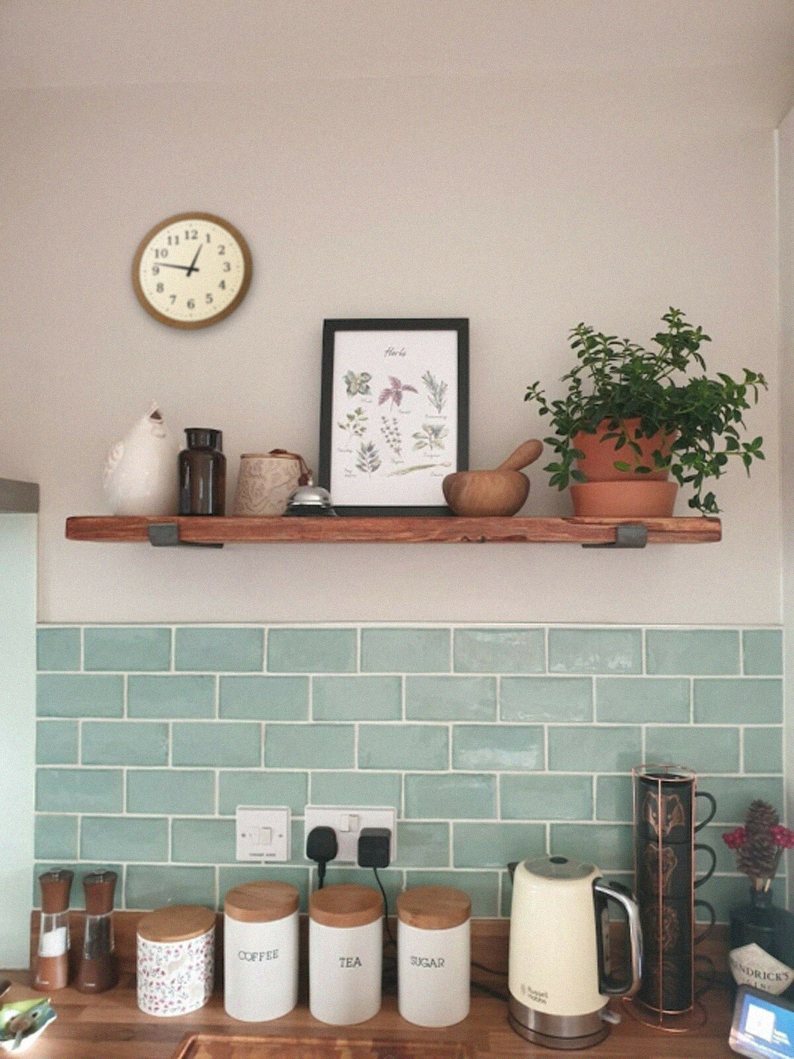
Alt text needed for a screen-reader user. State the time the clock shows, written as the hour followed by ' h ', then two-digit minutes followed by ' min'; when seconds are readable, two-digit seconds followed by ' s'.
12 h 47 min
